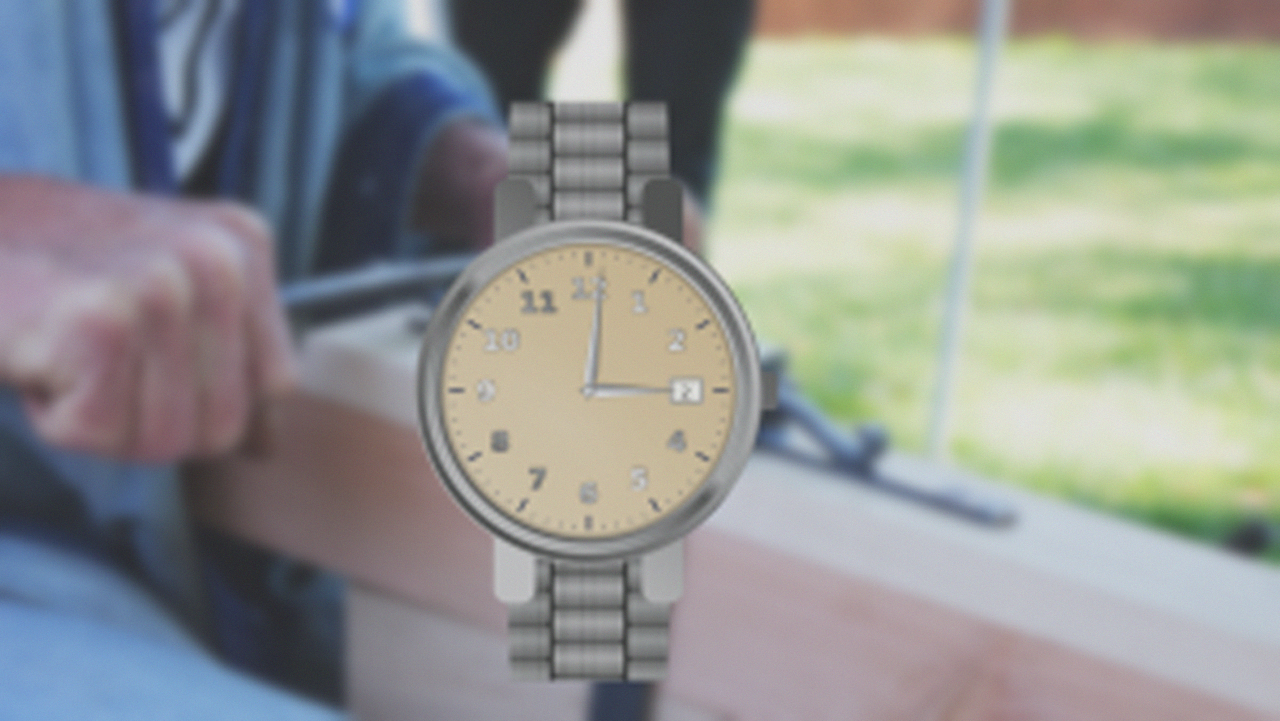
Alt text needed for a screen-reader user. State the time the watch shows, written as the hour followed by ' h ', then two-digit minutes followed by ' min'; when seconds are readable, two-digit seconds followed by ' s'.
3 h 01 min
